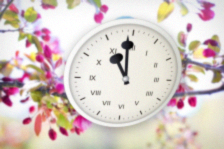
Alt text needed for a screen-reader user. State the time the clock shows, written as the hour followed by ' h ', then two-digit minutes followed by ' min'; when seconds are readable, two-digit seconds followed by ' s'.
10 h 59 min
